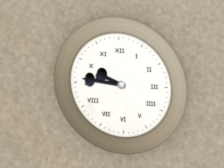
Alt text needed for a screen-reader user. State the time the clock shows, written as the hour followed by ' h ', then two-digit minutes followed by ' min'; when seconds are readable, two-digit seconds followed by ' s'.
9 h 46 min
